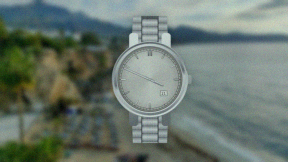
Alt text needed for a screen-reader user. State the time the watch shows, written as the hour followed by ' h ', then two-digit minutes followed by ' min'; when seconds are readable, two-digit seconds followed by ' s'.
3 h 49 min
